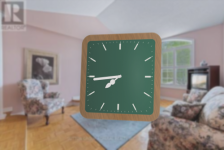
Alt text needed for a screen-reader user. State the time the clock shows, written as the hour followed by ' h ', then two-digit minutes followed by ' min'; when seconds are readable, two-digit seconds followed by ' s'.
7 h 44 min
